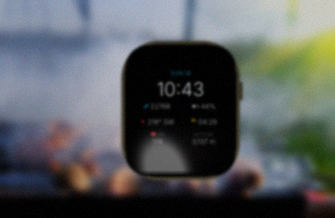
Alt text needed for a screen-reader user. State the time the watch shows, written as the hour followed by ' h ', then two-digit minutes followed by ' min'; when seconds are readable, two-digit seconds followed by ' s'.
10 h 43 min
